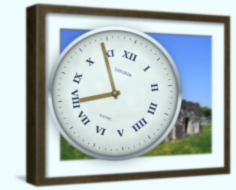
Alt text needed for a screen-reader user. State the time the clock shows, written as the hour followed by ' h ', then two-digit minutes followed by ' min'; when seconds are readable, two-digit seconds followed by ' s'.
7 h 54 min
